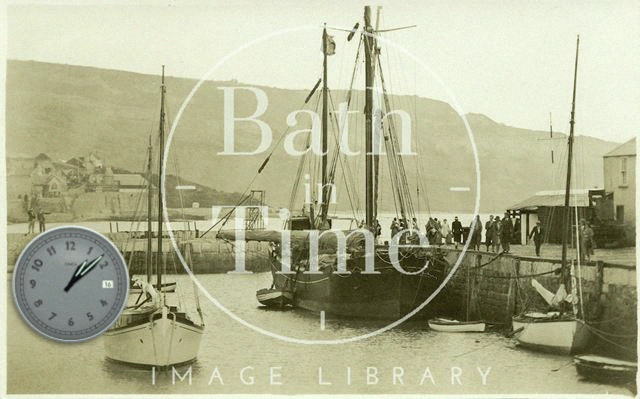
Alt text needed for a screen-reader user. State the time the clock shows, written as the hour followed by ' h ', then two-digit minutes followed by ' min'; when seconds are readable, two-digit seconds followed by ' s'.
1 h 08 min
